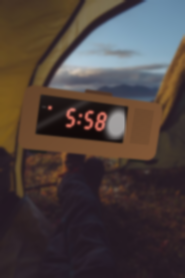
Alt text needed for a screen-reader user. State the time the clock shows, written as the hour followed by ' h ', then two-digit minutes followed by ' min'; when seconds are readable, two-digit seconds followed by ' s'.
5 h 58 min
